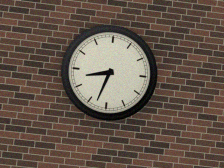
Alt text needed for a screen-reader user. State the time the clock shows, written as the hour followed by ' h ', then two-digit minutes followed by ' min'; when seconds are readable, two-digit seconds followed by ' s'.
8 h 33 min
